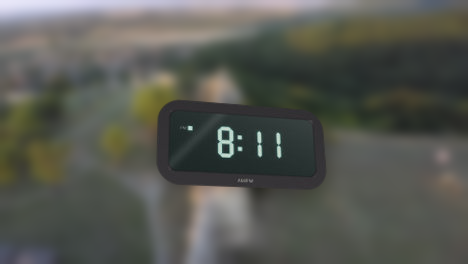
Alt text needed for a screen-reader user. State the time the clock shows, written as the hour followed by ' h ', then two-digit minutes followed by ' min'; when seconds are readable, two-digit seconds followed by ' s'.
8 h 11 min
